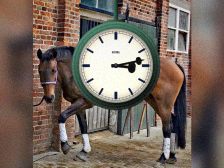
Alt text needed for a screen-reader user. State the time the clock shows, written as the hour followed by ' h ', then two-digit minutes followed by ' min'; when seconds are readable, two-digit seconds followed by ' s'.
3 h 13 min
